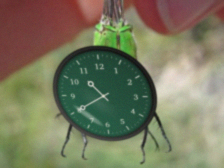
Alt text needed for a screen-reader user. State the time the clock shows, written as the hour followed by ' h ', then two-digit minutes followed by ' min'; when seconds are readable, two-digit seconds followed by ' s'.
10 h 40 min
